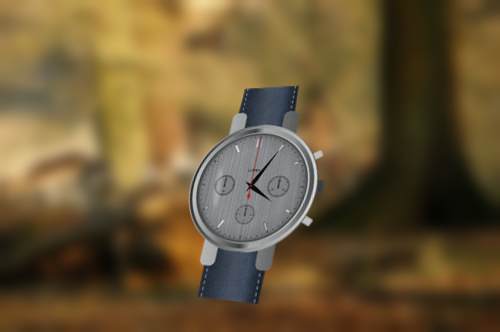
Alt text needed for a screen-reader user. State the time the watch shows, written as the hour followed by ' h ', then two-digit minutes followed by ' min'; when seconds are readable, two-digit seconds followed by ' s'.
4 h 05 min
